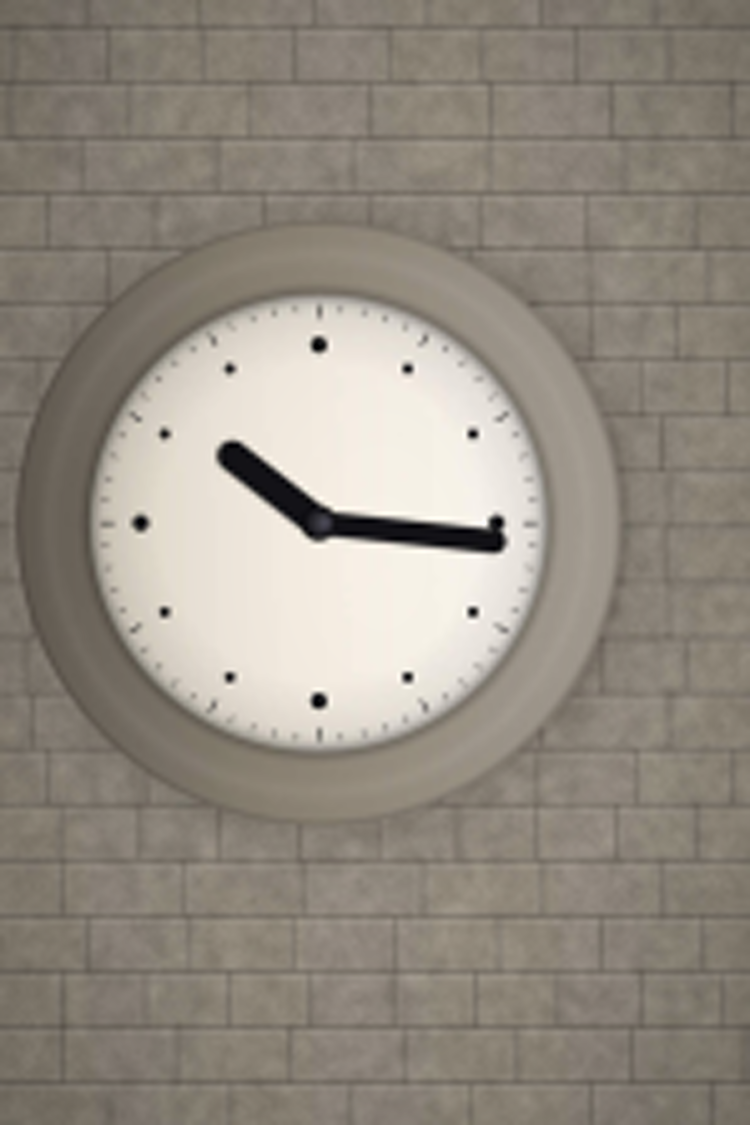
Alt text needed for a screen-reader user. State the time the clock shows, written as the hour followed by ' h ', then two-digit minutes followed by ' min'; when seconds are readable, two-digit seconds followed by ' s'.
10 h 16 min
